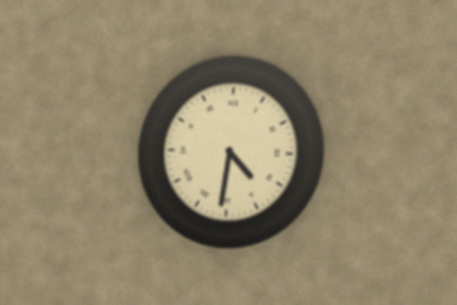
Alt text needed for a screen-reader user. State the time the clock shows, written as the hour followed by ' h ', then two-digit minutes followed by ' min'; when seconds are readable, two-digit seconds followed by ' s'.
4 h 31 min
